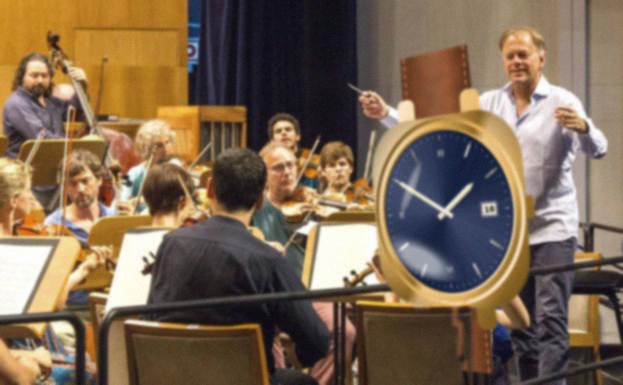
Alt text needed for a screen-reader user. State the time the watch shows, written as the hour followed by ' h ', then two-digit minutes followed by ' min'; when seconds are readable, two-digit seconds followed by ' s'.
1 h 50 min
